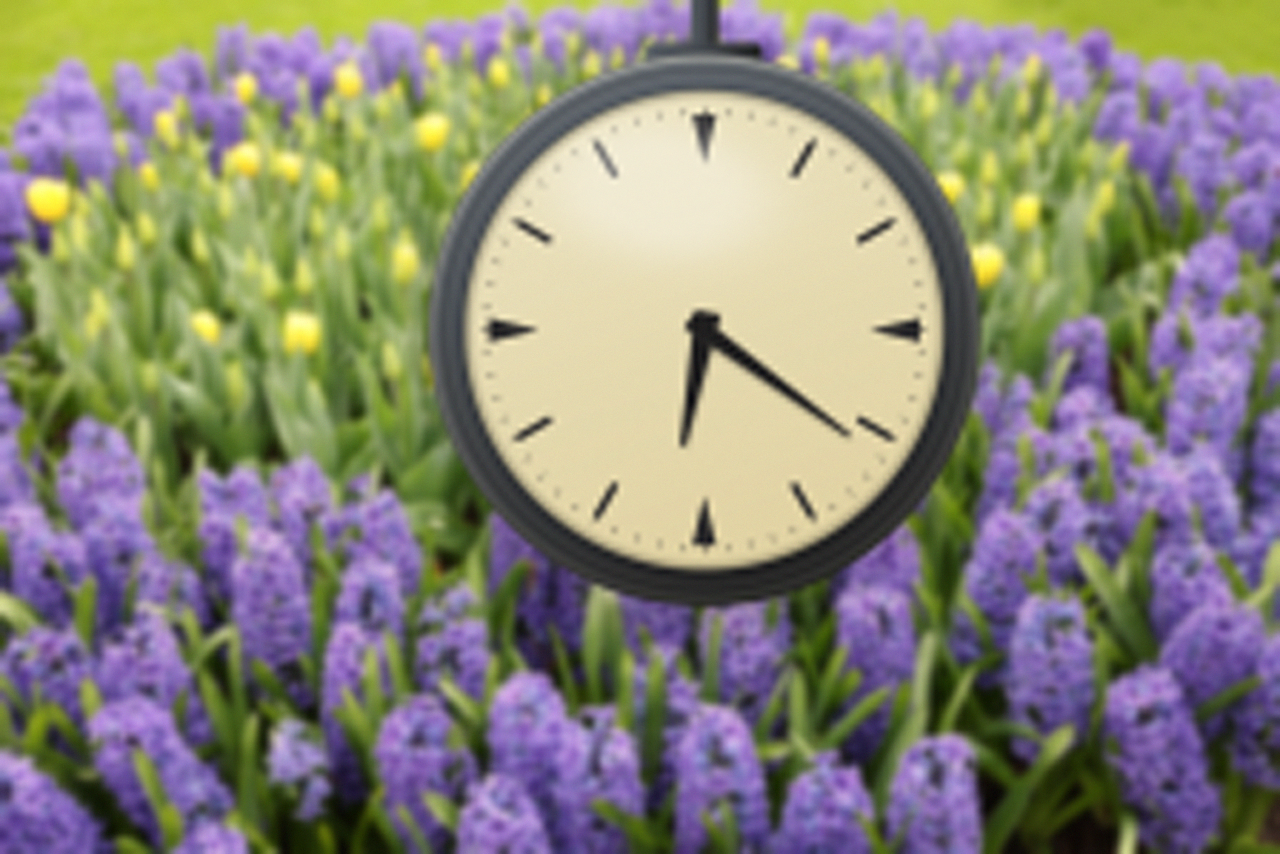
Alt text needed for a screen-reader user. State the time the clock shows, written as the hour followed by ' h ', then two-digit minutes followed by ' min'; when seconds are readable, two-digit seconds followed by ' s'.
6 h 21 min
